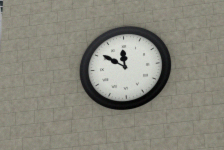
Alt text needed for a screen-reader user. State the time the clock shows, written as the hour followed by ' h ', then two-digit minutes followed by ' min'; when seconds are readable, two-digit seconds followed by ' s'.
11 h 51 min
